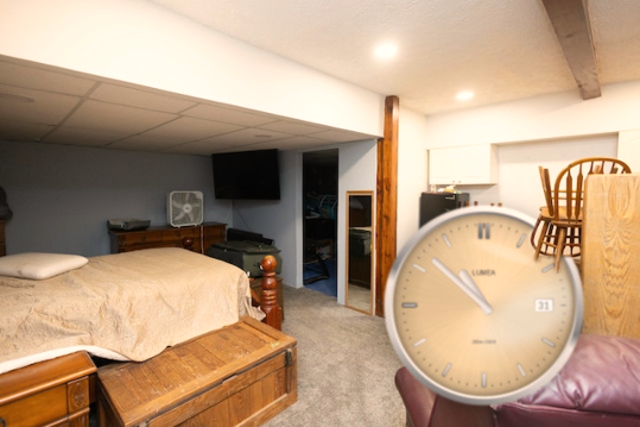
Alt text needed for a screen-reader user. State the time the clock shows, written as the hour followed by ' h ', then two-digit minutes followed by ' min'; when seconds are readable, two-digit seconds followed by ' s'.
10 h 52 min
